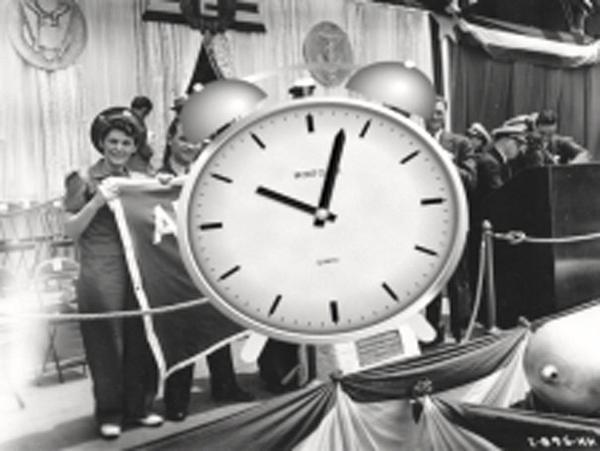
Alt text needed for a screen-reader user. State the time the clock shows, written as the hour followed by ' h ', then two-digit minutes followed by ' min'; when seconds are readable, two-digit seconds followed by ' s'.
10 h 03 min
